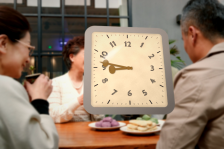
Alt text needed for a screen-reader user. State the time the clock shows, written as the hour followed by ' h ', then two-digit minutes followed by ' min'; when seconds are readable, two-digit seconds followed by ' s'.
8 h 47 min
